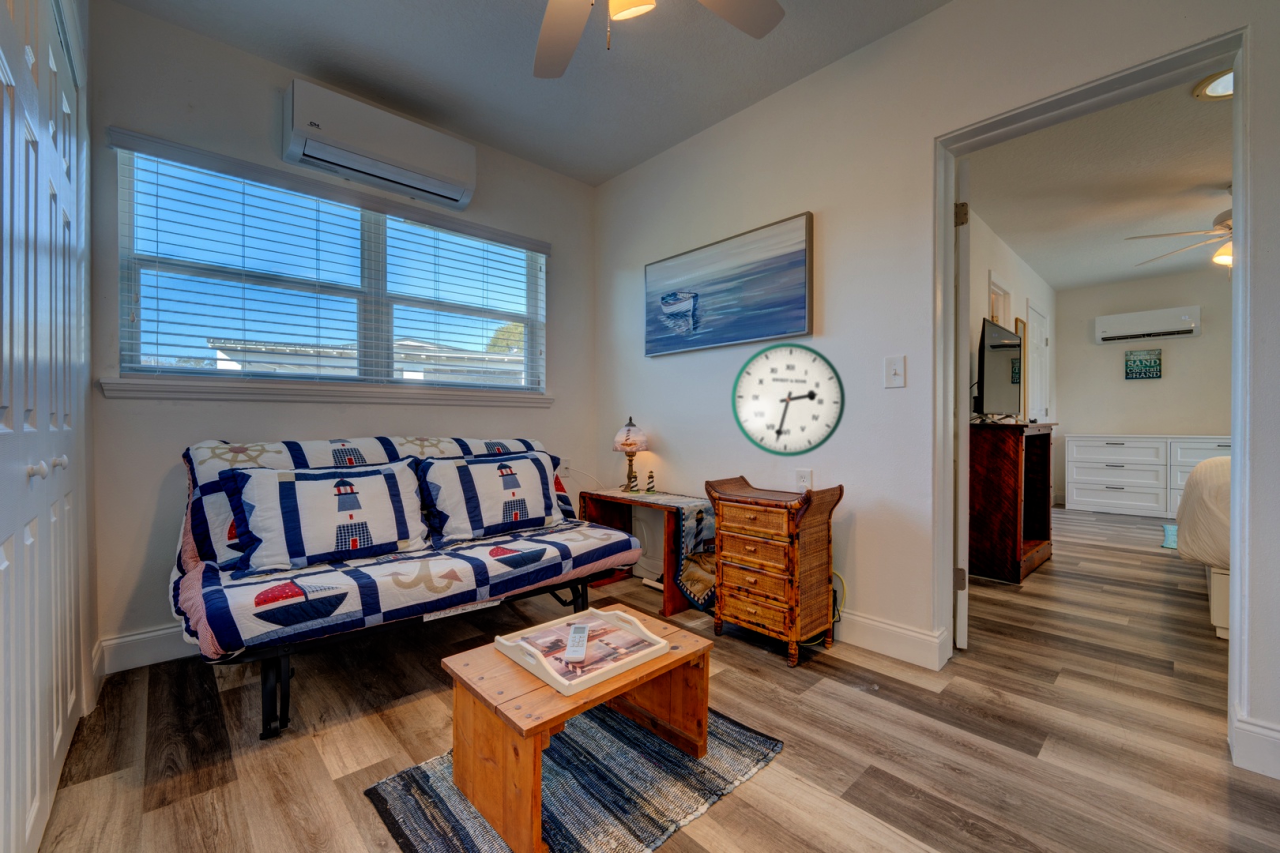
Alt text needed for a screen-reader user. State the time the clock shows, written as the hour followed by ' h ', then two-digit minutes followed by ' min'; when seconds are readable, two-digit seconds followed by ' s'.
2 h 32 min
